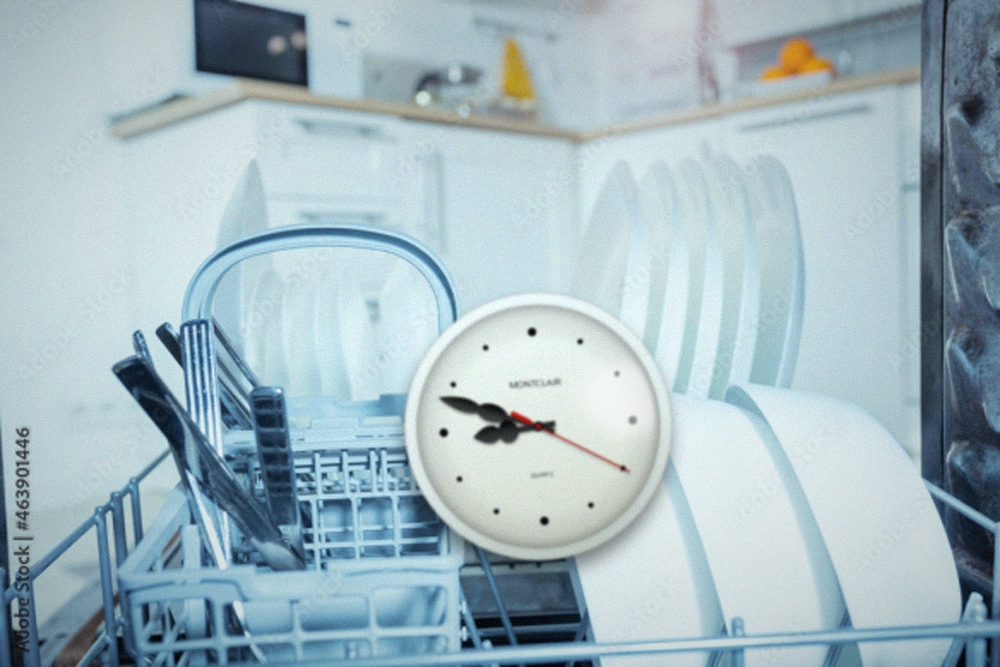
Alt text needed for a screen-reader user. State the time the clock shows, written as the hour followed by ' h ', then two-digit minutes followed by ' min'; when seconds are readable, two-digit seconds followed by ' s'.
8 h 48 min 20 s
